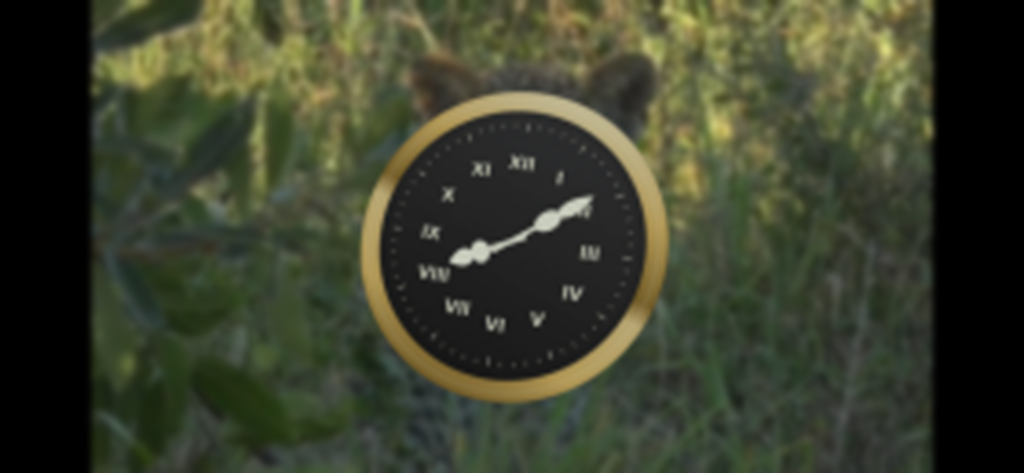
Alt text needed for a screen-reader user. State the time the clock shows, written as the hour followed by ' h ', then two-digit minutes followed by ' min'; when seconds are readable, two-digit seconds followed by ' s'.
8 h 09 min
